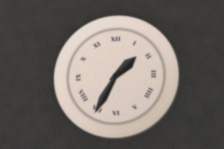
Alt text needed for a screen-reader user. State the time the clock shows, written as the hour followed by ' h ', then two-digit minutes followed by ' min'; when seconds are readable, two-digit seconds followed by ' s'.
1 h 35 min
